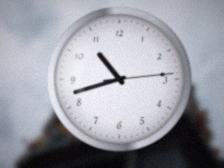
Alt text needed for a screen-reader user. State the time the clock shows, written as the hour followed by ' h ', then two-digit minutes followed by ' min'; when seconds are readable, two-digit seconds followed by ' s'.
10 h 42 min 14 s
